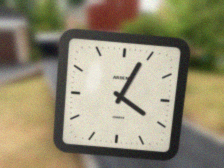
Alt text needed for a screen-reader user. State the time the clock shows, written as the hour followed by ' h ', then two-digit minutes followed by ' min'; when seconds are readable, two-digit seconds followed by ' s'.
4 h 04 min
